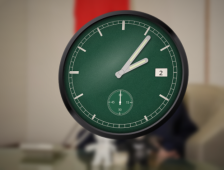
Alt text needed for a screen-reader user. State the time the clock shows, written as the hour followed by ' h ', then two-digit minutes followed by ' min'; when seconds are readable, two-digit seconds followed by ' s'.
2 h 06 min
